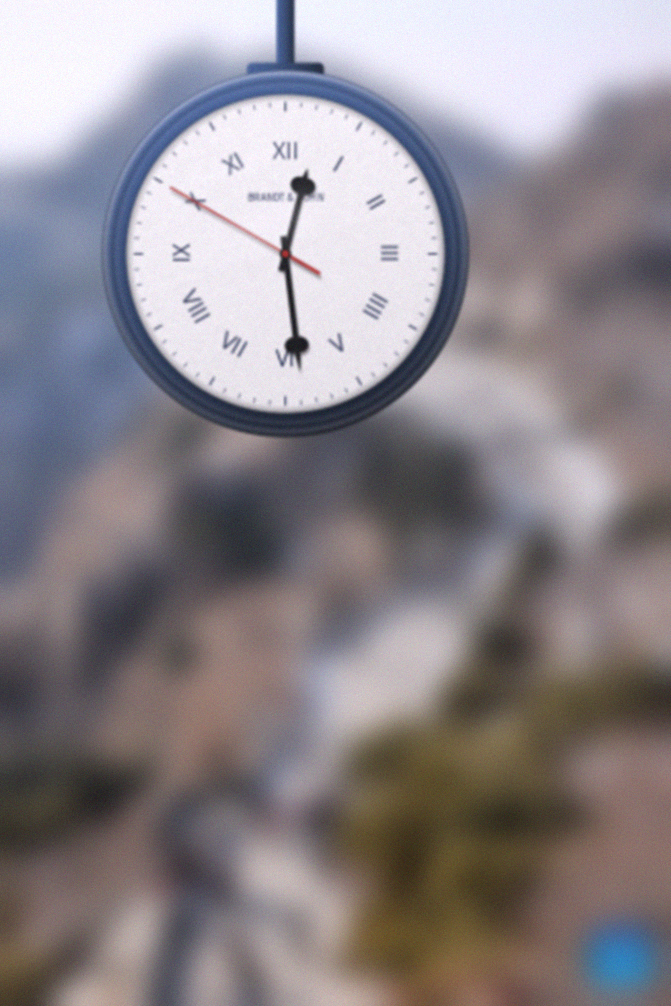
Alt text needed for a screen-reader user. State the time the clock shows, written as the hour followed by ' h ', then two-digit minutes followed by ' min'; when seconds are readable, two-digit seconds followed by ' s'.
12 h 28 min 50 s
